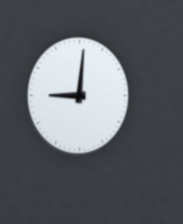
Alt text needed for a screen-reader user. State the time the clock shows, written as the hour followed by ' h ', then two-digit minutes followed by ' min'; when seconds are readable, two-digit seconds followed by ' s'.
9 h 01 min
